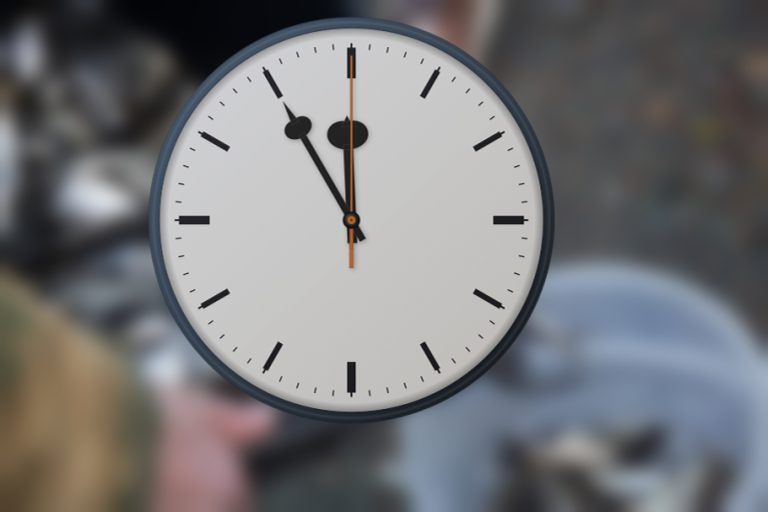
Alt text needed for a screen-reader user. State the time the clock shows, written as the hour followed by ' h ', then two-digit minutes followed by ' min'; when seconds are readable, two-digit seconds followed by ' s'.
11 h 55 min 00 s
